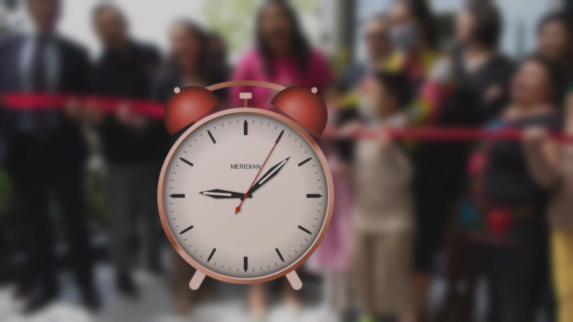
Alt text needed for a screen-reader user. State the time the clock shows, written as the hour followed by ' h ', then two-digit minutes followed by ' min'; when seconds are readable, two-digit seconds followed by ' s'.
9 h 08 min 05 s
